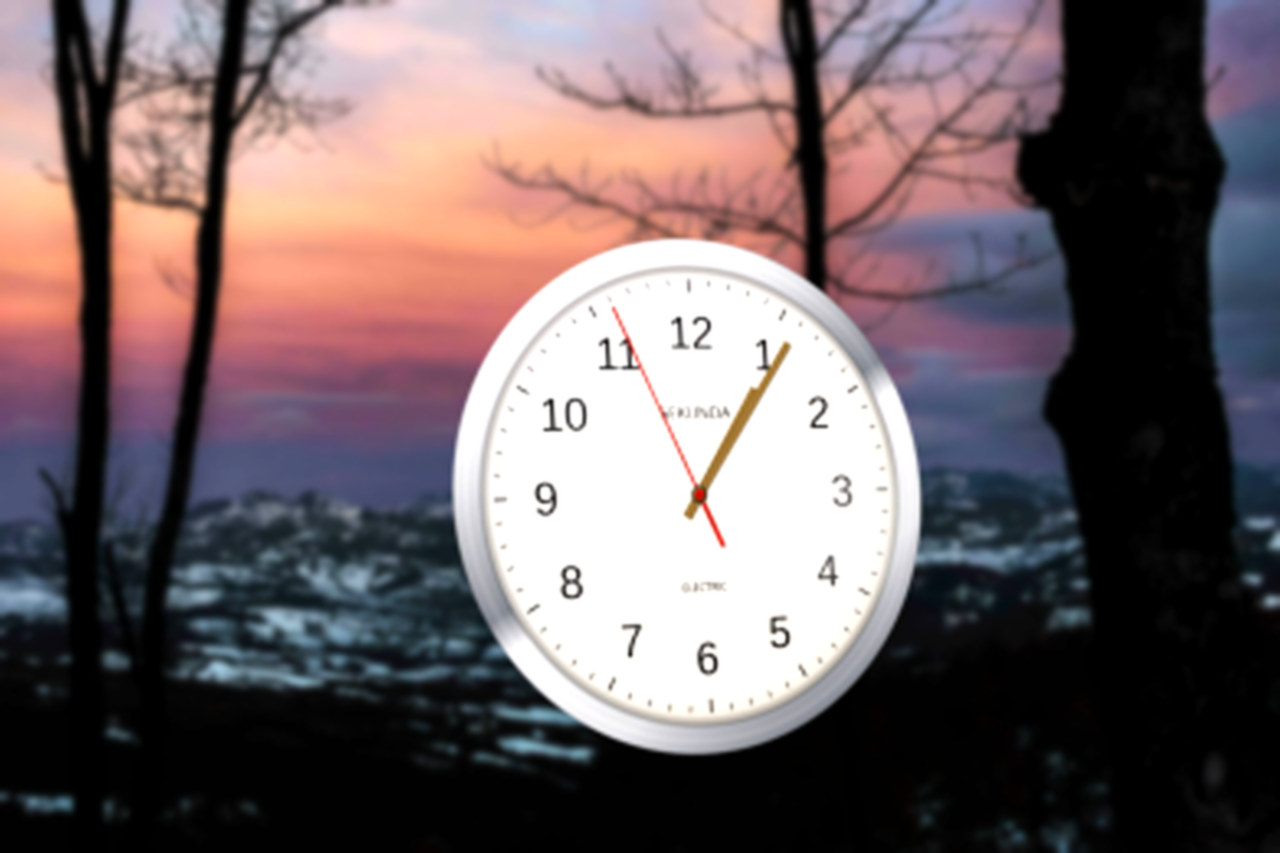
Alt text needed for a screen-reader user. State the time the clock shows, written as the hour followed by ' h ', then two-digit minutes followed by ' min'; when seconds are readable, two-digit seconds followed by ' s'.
1 h 05 min 56 s
